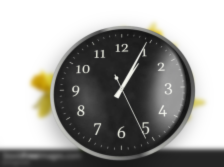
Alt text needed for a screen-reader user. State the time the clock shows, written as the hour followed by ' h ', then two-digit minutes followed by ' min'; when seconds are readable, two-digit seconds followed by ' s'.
1 h 04 min 26 s
